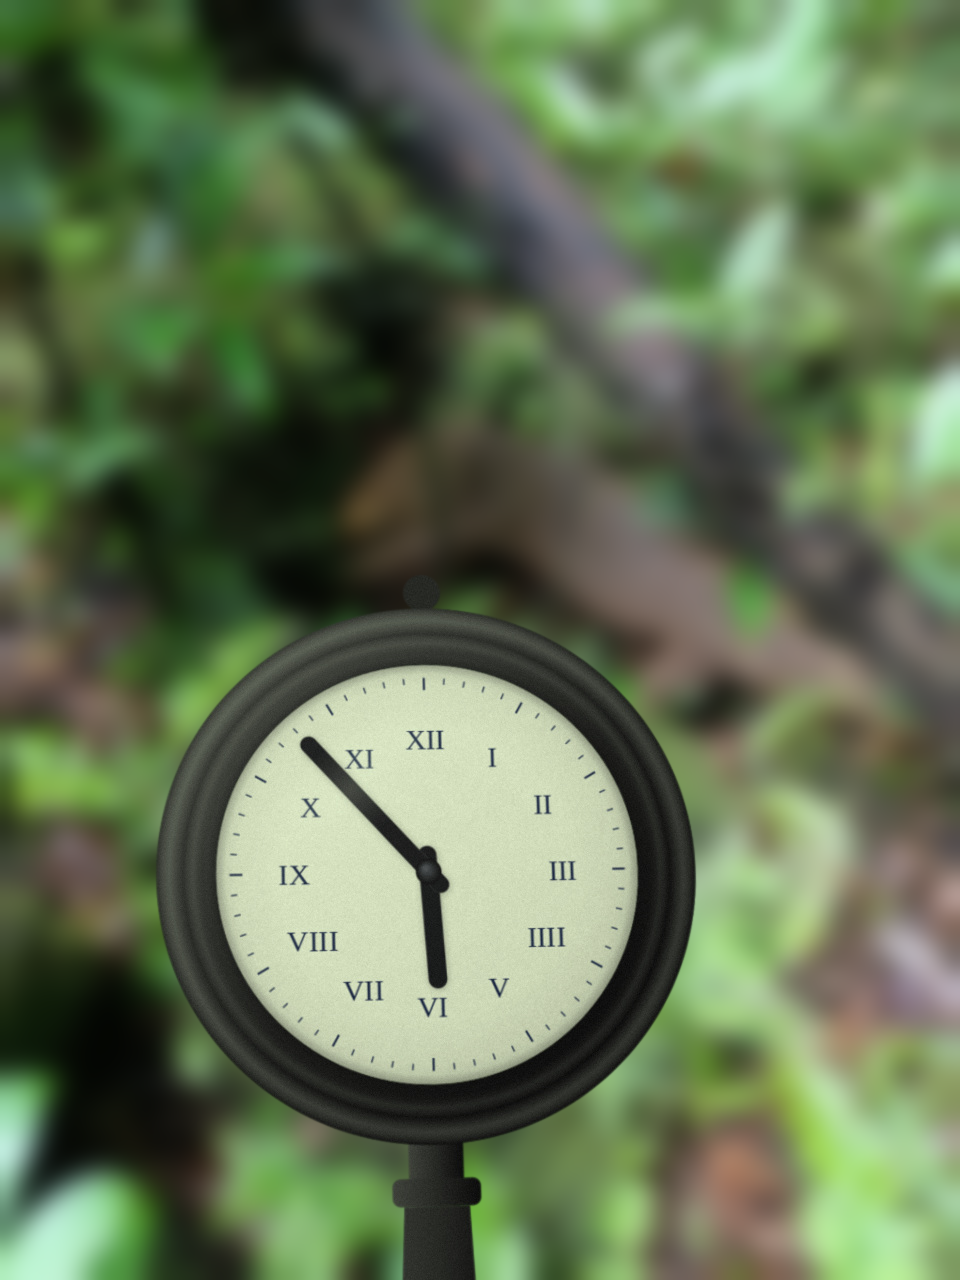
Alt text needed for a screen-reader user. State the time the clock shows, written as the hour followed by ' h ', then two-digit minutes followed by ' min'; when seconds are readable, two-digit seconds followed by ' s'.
5 h 53 min
